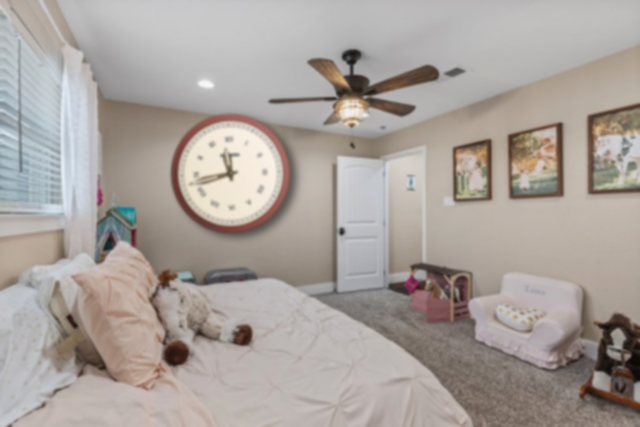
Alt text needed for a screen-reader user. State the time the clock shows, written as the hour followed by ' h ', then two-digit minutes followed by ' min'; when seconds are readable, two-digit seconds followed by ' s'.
11 h 43 min
